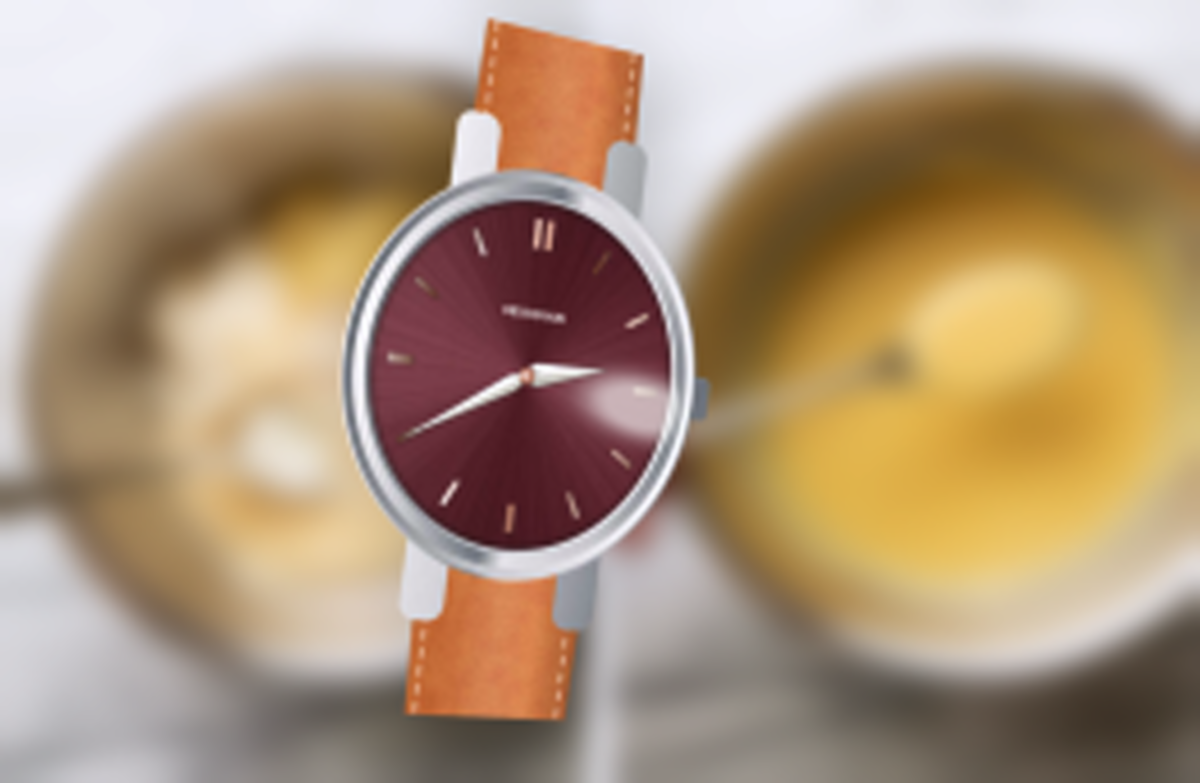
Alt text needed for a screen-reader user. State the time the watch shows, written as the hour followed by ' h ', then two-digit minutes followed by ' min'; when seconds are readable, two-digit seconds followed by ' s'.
2 h 40 min
